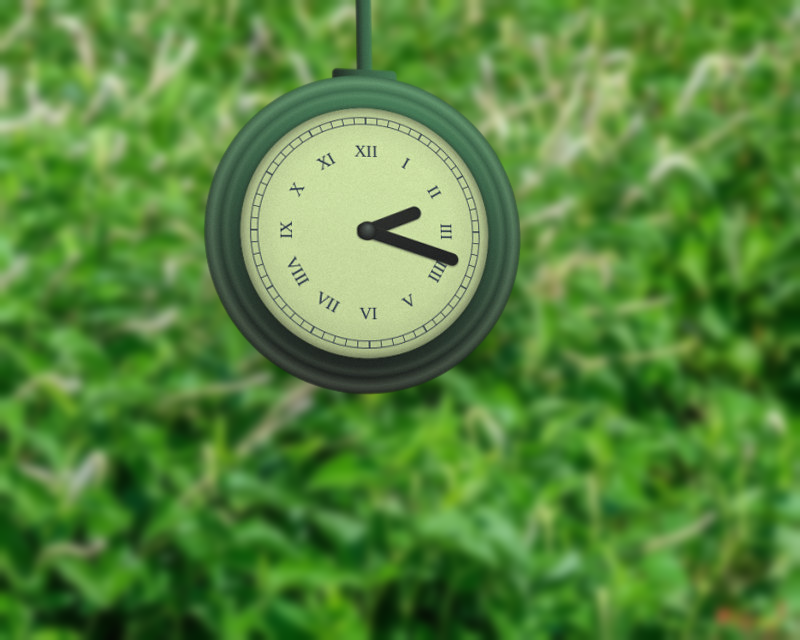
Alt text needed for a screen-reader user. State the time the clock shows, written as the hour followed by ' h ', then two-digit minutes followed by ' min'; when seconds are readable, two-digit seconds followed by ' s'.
2 h 18 min
